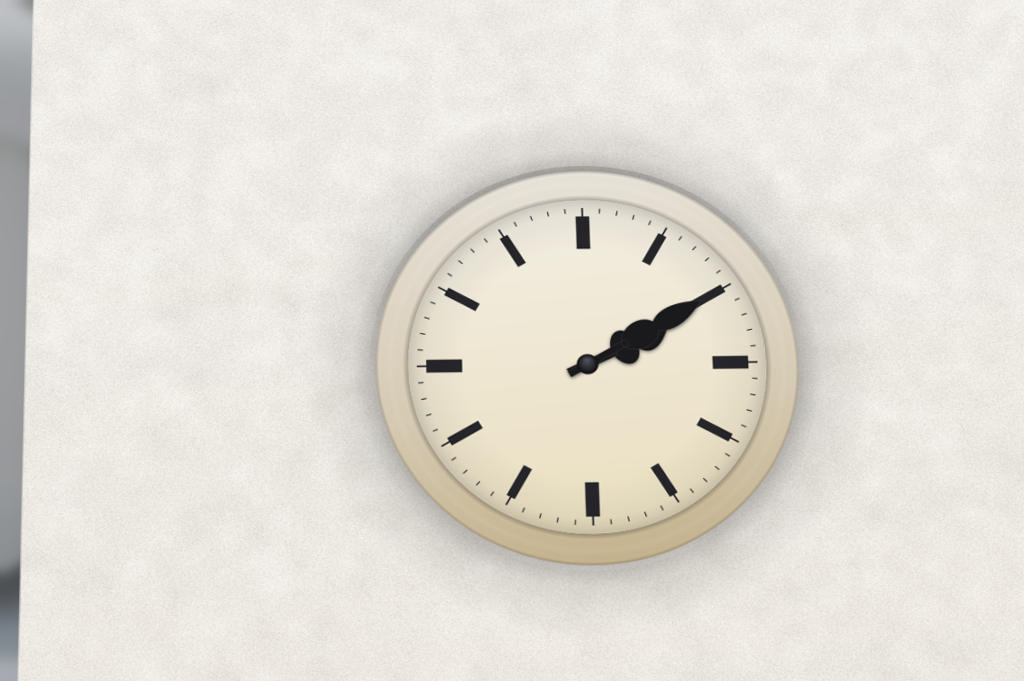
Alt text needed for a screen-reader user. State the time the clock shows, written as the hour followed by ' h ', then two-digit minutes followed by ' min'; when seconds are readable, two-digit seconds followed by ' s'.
2 h 10 min
